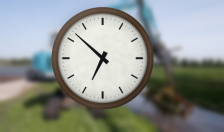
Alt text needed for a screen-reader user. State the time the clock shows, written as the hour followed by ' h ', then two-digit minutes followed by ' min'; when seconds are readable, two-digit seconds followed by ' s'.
6 h 52 min
